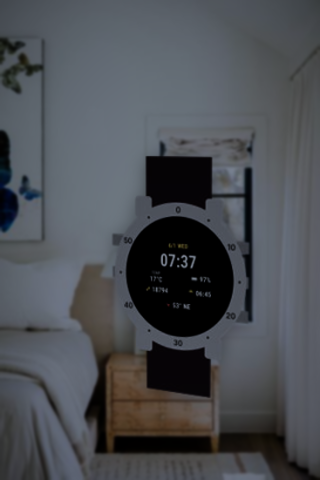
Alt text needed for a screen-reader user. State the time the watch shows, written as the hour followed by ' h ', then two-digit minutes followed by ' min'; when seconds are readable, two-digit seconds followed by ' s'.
7 h 37 min
